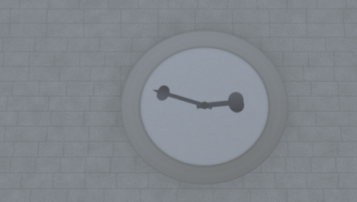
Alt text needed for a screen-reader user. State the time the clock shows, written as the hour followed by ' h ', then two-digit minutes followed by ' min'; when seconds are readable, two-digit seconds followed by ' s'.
2 h 48 min
